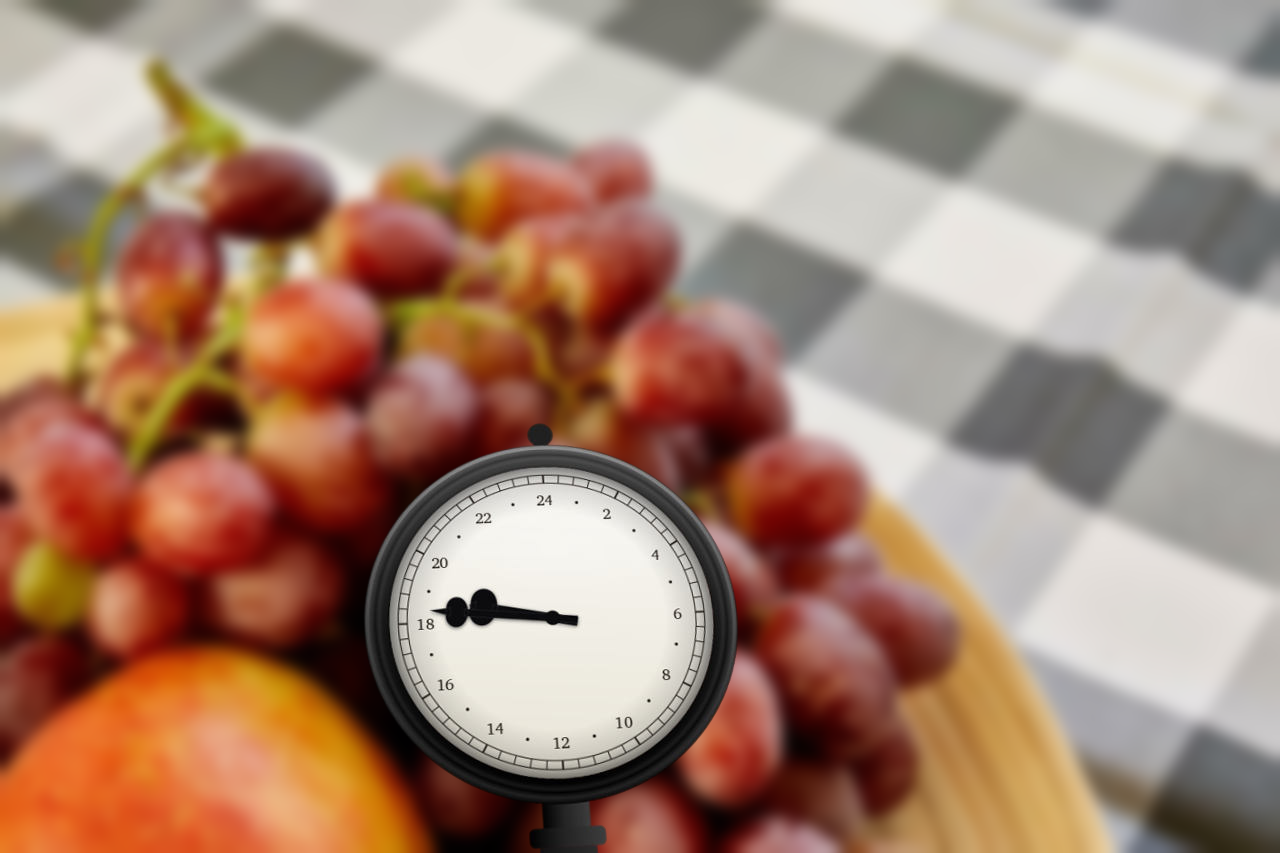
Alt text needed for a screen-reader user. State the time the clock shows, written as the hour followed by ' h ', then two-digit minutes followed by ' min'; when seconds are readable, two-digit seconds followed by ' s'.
18 h 46 min
